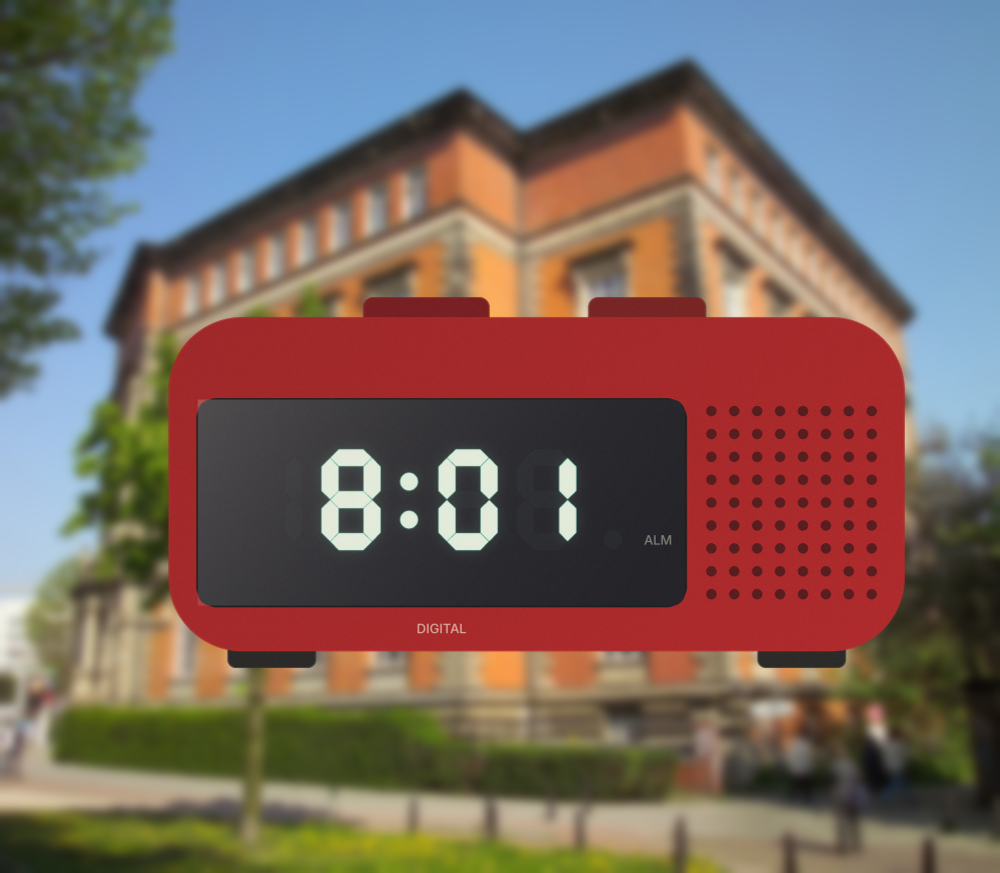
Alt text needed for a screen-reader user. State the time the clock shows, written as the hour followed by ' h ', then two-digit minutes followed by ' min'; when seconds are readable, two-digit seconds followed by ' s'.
8 h 01 min
